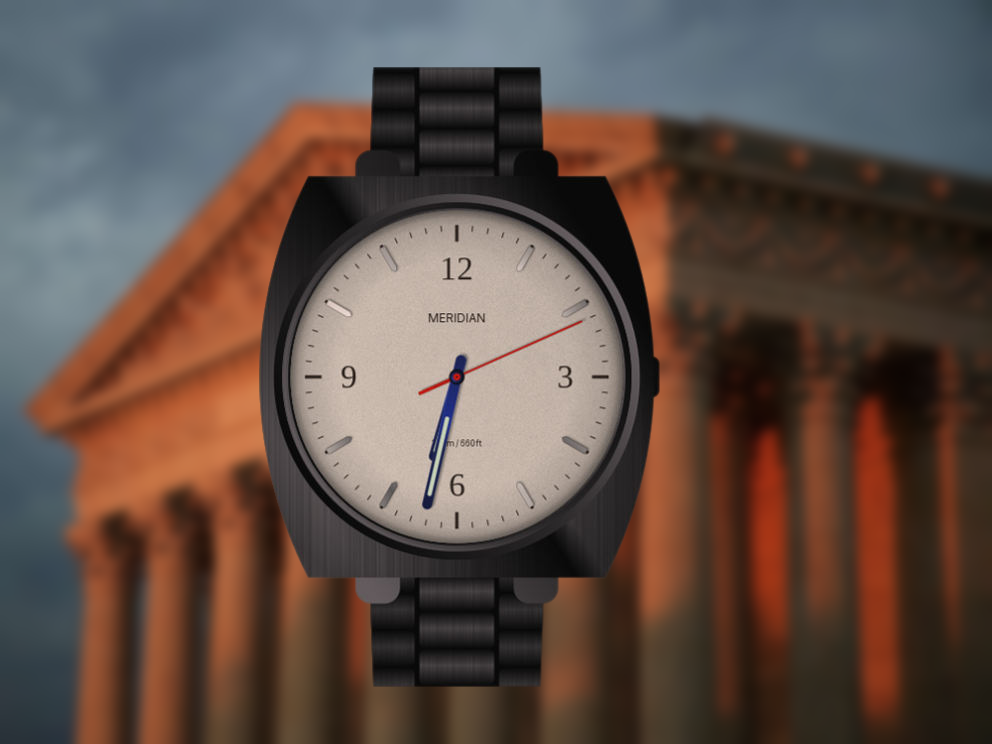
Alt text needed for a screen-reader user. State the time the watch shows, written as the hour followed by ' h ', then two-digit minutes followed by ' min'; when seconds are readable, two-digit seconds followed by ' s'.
6 h 32 min 11 s
